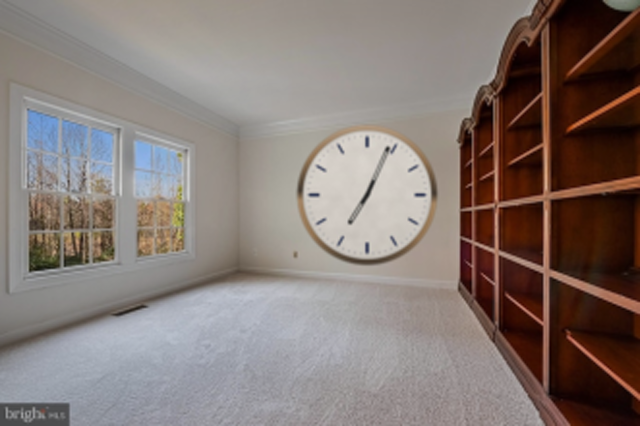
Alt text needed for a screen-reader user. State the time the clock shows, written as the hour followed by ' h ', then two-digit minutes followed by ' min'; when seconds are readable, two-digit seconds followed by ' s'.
7 h 04 min
